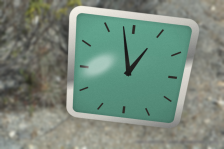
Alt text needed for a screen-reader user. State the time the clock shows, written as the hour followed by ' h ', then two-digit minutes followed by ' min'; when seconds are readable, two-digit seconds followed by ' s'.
12 h 58 min
